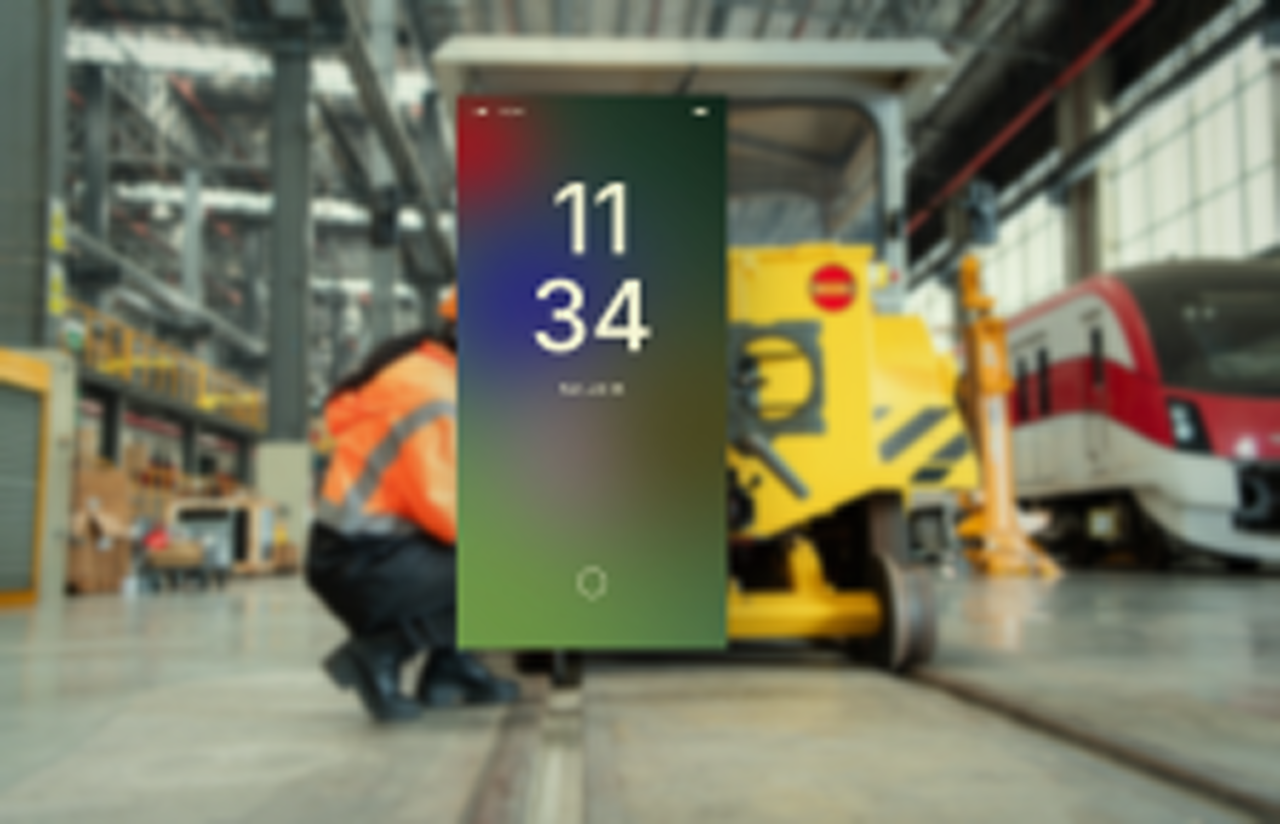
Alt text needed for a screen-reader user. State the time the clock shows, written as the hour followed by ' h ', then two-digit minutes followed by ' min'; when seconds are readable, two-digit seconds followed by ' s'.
11 h 34 min
